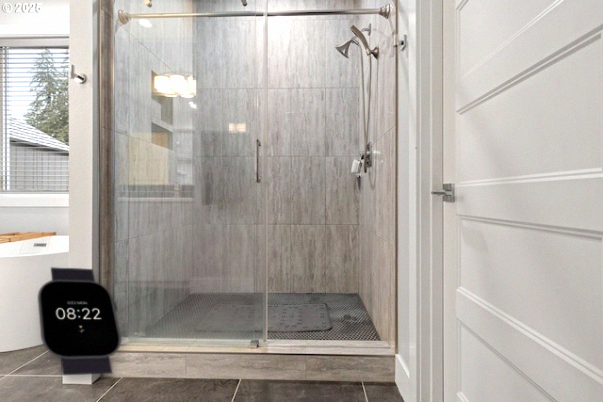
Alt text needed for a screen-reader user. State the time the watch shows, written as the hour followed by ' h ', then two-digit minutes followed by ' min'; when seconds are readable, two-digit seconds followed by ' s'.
8 h 22 min
